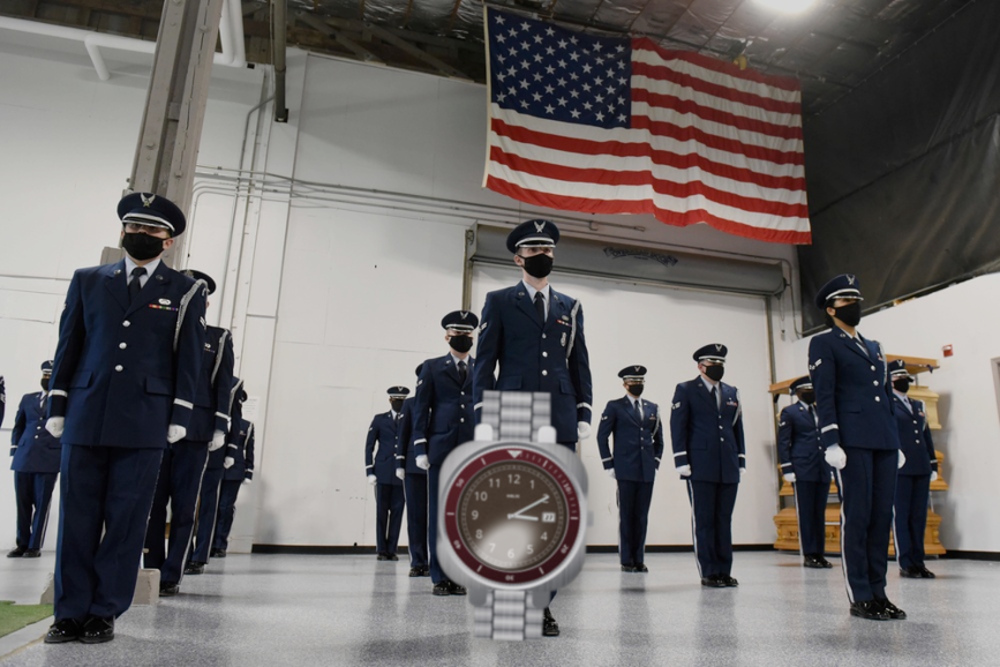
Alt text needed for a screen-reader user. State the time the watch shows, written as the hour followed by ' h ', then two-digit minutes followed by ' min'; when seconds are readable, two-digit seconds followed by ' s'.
3 h 10 min
